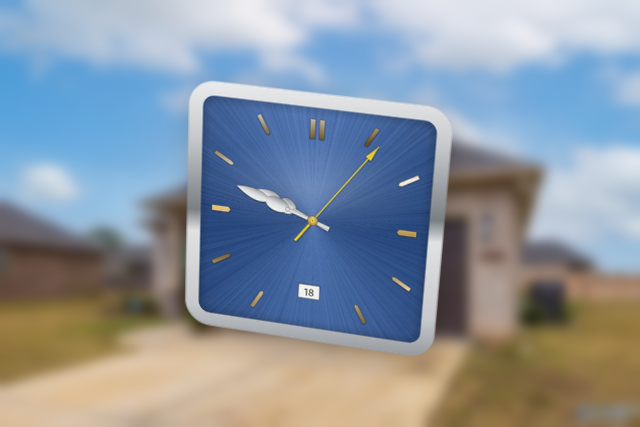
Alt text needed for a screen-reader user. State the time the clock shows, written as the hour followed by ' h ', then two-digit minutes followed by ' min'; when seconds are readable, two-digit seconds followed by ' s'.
9 h 48 min 06 s
